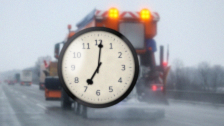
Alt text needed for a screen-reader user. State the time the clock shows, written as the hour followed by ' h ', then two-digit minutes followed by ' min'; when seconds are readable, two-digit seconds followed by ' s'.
7 h 01 min
